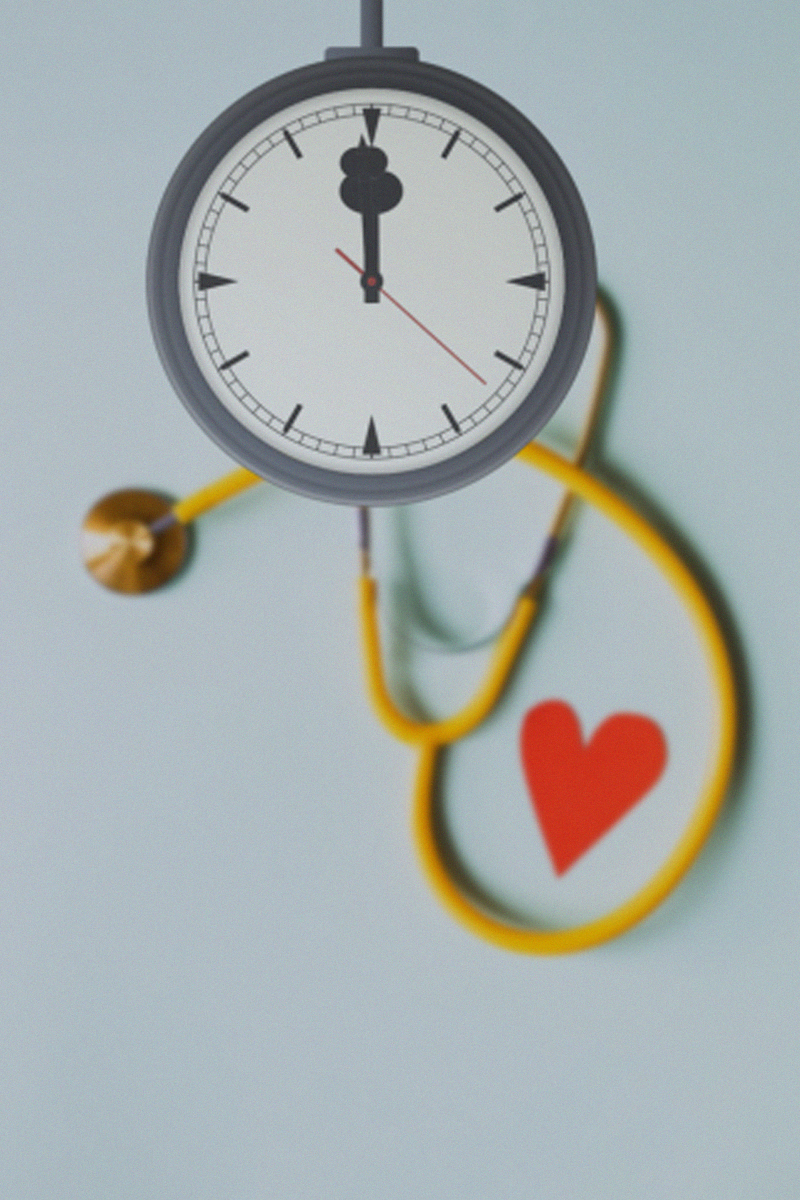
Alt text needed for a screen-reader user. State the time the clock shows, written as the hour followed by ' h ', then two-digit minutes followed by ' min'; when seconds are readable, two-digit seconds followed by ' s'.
11 h 59 min 22 s
